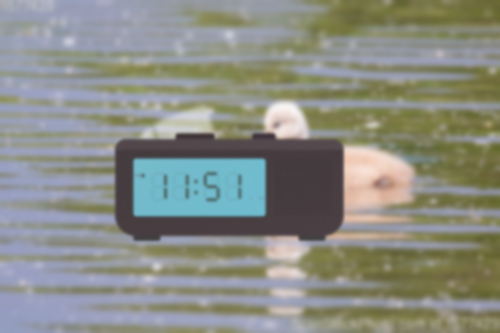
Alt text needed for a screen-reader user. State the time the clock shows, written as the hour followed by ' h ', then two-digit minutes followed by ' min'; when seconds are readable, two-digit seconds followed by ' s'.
11 h 51 min
